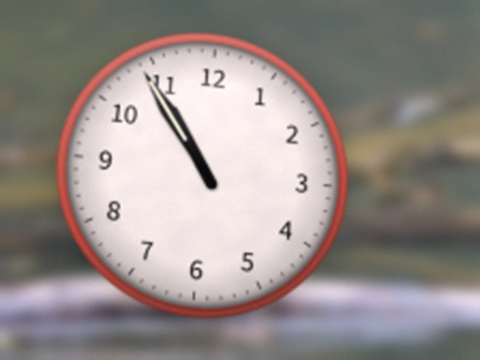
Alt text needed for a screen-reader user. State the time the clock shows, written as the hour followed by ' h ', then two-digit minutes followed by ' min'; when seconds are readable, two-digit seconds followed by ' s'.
10 h 54 min
